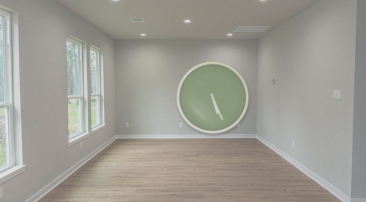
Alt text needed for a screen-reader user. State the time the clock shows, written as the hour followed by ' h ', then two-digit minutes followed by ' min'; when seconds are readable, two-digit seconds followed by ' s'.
5 h 26 min
